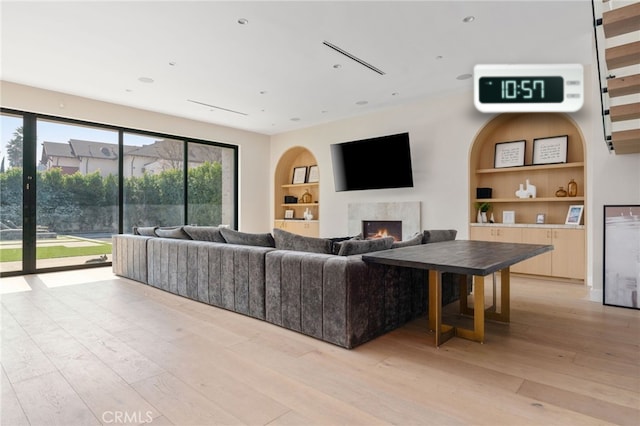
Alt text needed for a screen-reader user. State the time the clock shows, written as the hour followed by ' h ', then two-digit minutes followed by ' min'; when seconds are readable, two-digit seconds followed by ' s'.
10 h 57 min
